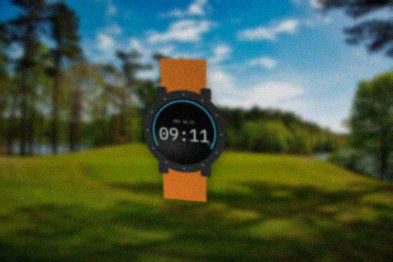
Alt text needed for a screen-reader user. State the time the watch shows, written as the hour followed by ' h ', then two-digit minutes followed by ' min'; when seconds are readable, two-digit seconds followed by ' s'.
9 h 11 min
